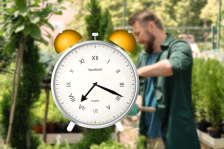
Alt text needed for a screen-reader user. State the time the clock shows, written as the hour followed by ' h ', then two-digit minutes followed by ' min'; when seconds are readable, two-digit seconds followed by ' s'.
7 h 19 min
